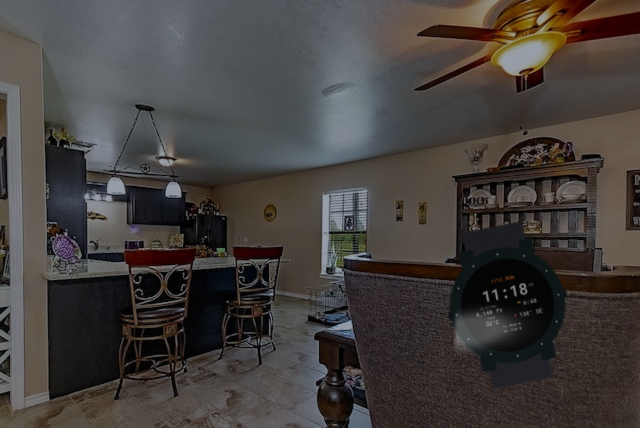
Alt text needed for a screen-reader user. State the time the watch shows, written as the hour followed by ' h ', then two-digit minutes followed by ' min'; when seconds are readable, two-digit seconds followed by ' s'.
11 h 18 min
